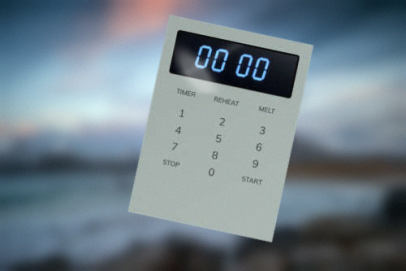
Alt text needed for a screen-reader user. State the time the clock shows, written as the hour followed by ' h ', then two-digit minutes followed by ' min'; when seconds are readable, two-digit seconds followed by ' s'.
0 h 00 min
